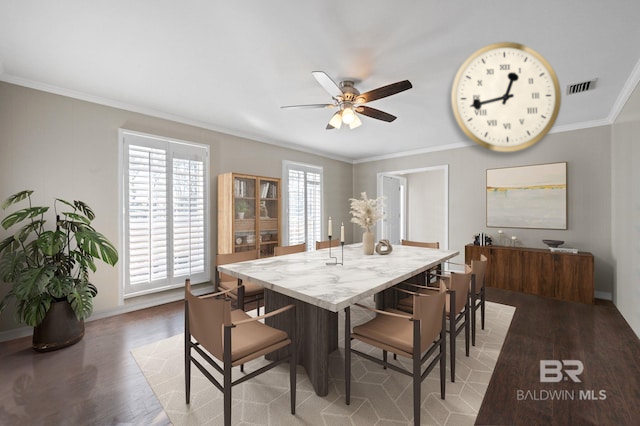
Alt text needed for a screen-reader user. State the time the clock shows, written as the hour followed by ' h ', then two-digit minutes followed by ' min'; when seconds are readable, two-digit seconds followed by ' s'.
12 h 43 min
